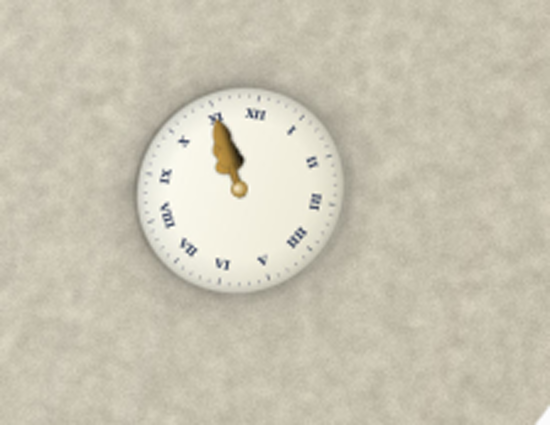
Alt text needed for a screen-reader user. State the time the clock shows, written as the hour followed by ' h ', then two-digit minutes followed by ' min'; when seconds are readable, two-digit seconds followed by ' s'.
10 h 55 min
